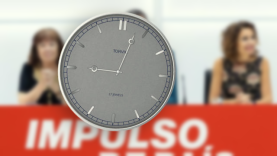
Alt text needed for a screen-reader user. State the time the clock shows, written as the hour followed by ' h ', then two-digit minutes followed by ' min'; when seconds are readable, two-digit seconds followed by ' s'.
9 h 03 min
